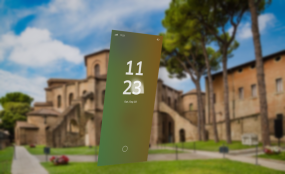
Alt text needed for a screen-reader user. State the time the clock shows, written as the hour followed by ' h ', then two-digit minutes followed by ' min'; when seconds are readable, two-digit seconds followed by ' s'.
11 h 23 min
